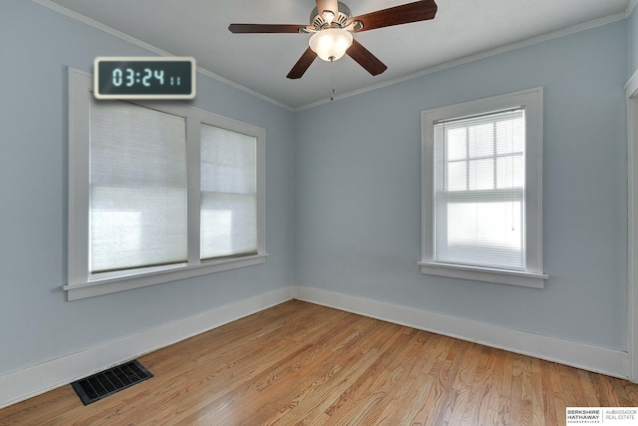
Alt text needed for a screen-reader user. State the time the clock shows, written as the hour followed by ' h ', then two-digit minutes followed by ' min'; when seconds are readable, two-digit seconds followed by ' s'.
3 h 24 min 11 s
